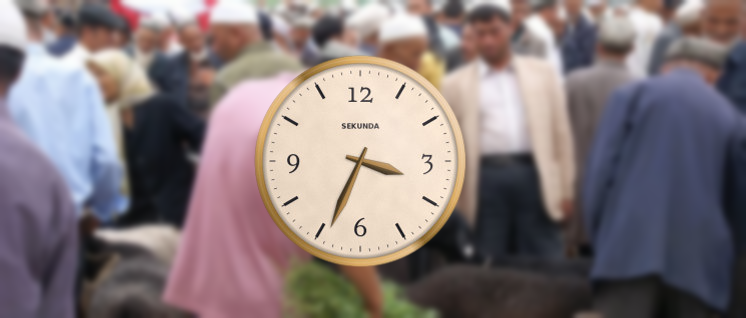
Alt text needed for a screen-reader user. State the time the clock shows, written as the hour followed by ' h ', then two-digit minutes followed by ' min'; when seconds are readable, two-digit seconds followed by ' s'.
3 h 34 min
